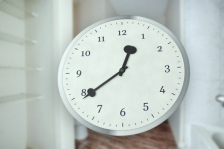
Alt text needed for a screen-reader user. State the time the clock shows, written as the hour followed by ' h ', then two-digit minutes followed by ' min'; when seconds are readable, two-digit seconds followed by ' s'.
12 h 39 min
